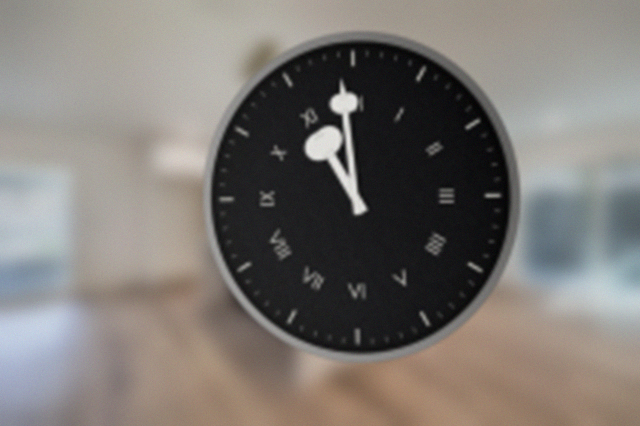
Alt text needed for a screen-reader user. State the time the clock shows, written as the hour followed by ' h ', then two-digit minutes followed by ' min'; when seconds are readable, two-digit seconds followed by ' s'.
10 h 59 min
